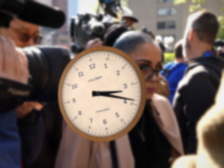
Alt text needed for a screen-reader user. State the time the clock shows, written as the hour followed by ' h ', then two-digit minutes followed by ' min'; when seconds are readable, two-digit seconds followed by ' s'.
3 h 19 min
